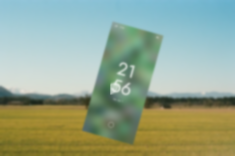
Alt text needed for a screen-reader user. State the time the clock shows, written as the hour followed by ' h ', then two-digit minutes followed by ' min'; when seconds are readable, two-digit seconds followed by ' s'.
21 h 56 min
